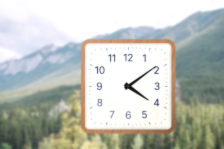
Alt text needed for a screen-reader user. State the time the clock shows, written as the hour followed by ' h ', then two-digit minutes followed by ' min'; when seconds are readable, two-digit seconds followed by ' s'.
4 h 09 min
